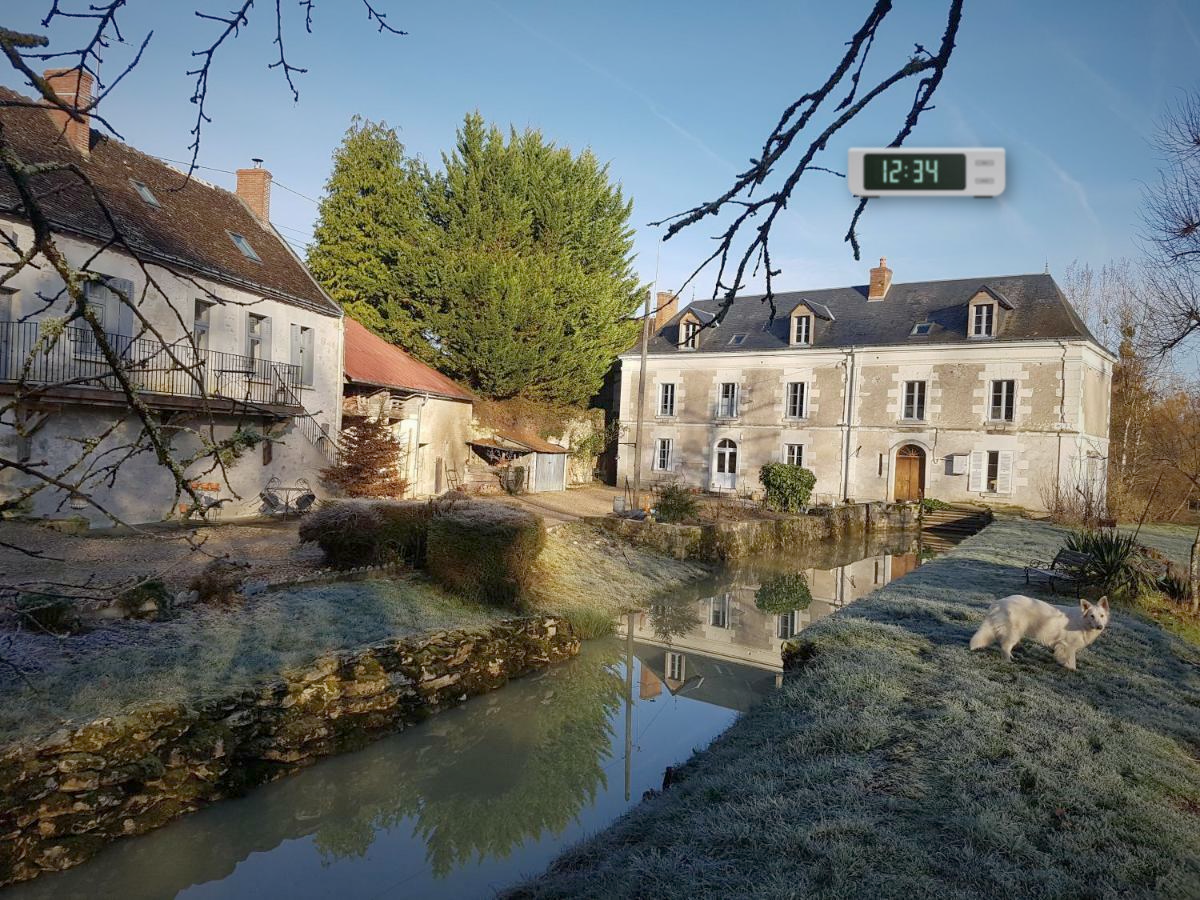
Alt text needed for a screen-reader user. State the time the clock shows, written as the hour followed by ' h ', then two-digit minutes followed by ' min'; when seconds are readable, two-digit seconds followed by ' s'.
12 h 34 min
